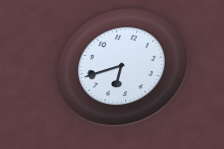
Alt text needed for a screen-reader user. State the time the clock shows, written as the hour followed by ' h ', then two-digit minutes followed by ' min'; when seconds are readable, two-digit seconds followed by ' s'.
5 h 39 min
